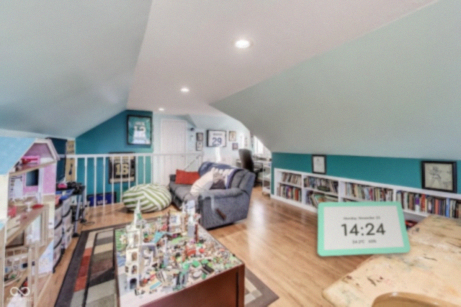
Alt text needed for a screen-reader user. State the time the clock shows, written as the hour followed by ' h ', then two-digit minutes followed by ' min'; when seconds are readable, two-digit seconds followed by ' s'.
14 h 24 min
